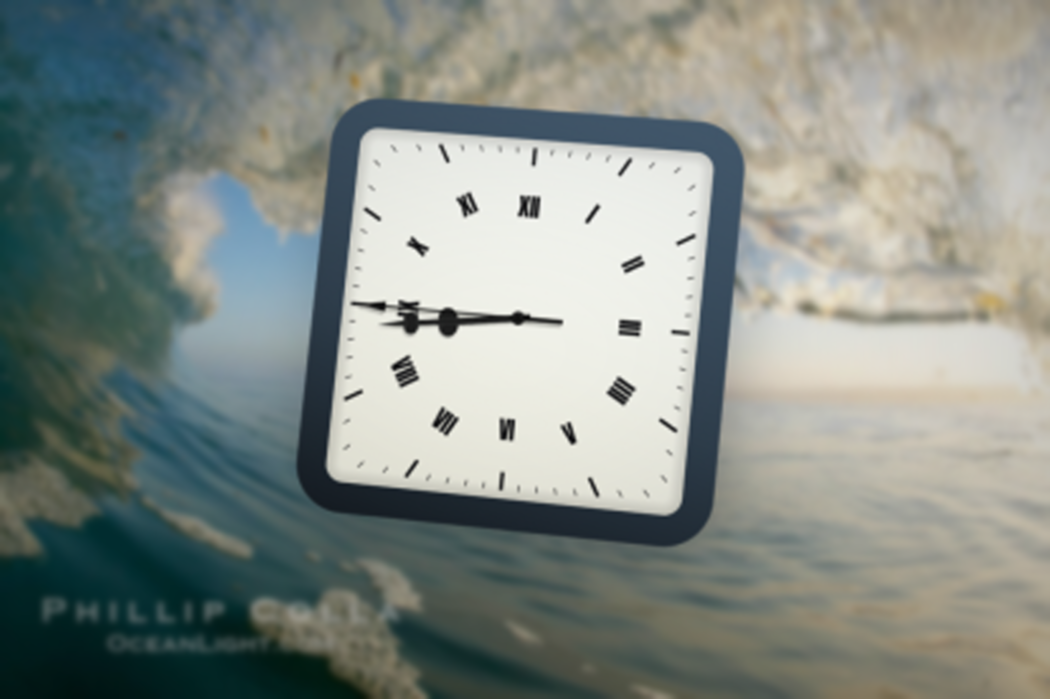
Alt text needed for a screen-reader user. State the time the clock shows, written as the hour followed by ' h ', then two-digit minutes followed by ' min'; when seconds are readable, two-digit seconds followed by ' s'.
8 h 43 min 45 s
